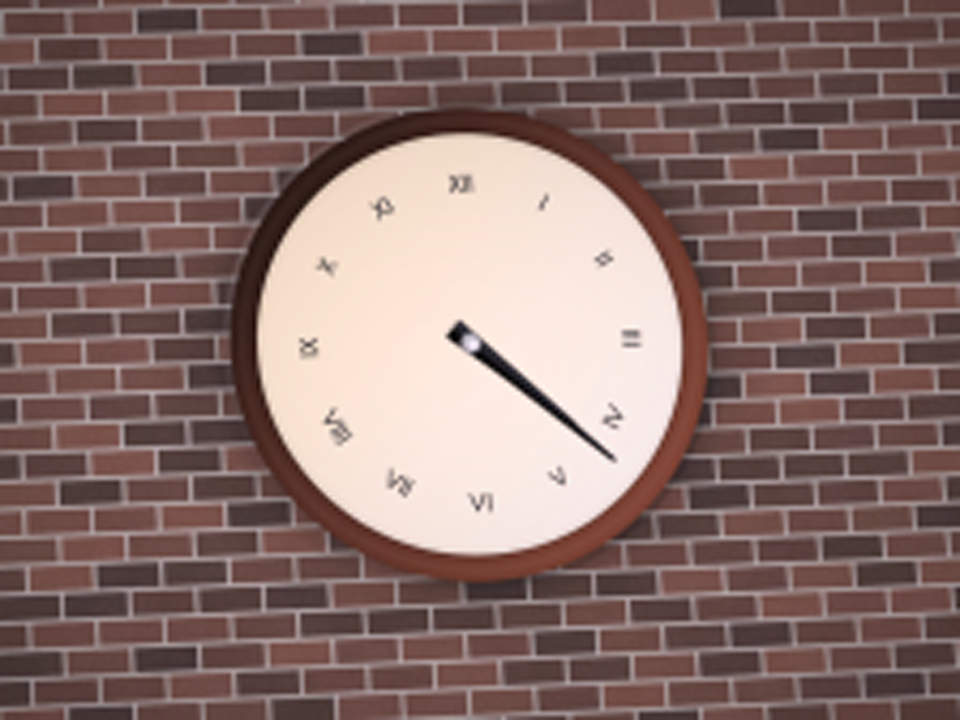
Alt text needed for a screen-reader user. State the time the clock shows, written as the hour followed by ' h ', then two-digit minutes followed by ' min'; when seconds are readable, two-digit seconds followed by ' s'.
4 h 22 min
